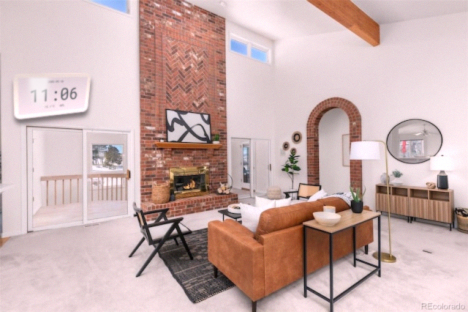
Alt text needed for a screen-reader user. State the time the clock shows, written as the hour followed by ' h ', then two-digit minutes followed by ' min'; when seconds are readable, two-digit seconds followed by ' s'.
11 h 06 min
